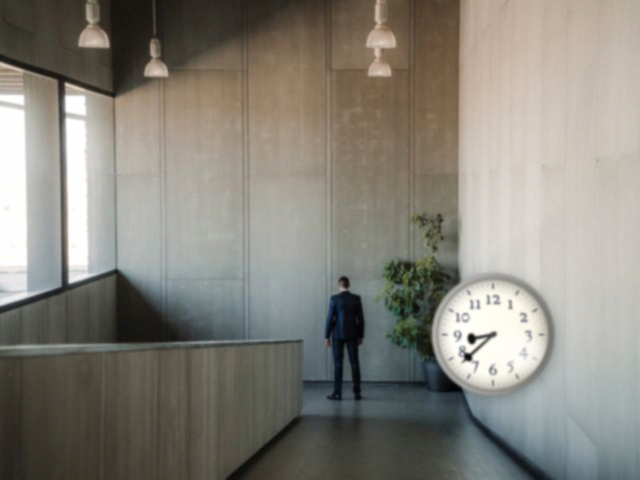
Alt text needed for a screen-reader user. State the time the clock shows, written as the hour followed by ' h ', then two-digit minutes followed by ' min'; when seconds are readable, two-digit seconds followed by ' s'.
8 h 38 min
